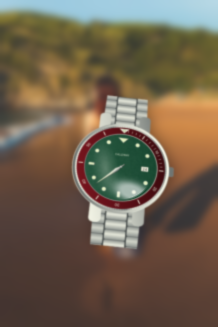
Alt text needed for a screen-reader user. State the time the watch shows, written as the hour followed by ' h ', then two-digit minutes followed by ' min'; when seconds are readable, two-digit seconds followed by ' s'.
7 h 38 min
